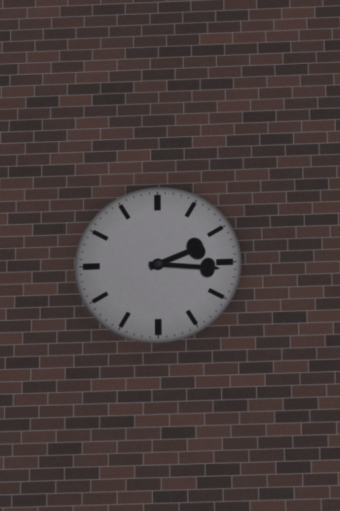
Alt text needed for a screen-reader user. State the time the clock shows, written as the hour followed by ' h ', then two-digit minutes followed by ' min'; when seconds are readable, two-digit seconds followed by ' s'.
2 h 16 min
